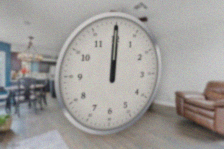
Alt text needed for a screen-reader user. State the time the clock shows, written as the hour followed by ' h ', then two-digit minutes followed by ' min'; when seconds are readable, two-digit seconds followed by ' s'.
12 h 00 min
